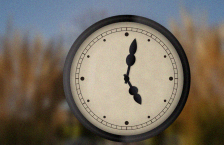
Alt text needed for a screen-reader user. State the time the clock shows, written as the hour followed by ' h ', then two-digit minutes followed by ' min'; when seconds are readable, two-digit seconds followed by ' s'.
5 h 02 min
